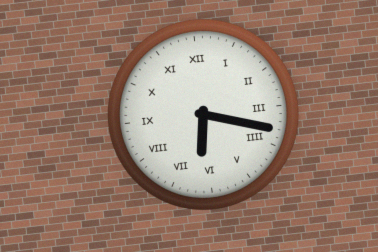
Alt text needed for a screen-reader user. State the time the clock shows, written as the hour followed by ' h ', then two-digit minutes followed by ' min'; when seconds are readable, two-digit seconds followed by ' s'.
6 h 18 min
